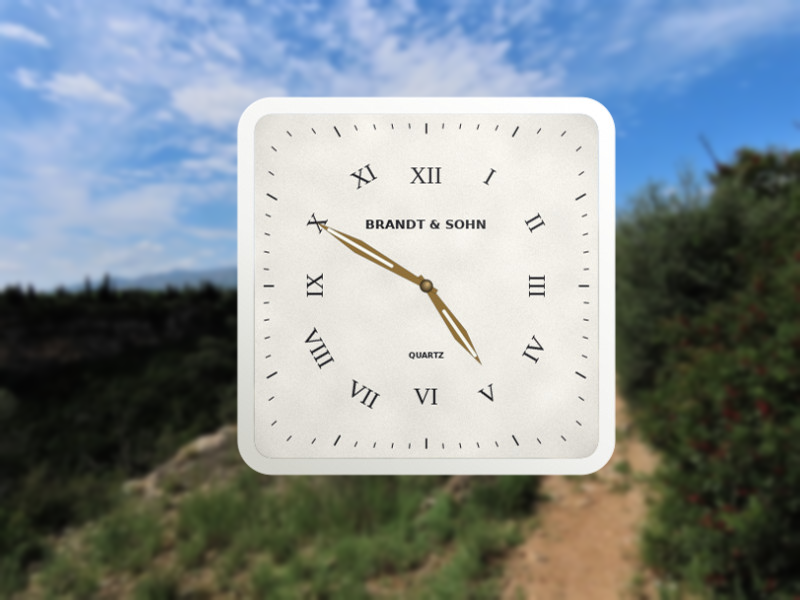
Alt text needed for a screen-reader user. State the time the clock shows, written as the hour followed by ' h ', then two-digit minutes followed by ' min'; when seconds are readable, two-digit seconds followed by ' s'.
4 h 50 min
